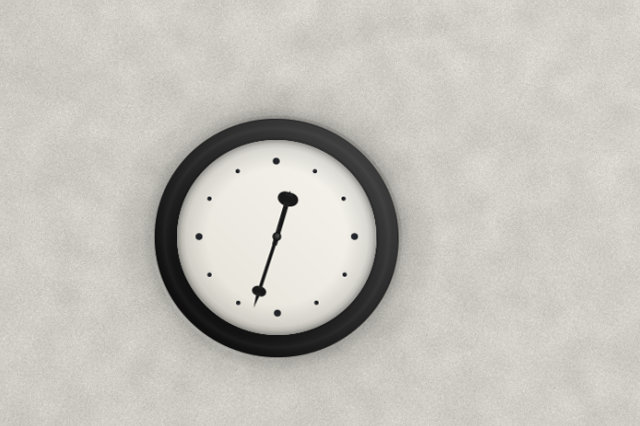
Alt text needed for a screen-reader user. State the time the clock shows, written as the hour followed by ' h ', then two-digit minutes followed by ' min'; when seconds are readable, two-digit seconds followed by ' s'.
12 h 33 min
